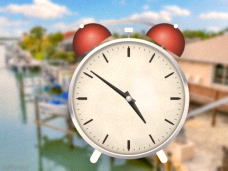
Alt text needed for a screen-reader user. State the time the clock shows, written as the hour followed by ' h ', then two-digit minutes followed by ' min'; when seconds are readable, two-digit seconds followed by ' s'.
4 h 51 min
